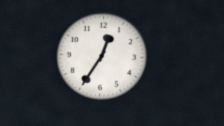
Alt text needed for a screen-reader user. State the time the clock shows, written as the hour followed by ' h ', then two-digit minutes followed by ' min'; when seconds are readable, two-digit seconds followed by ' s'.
12 h 35 min
